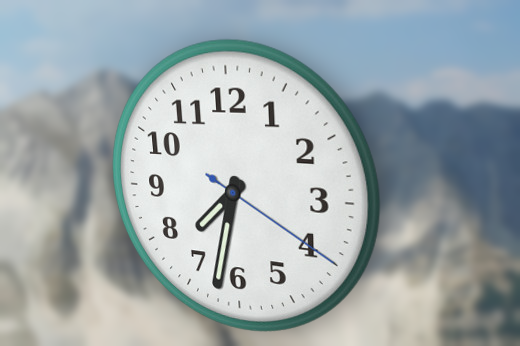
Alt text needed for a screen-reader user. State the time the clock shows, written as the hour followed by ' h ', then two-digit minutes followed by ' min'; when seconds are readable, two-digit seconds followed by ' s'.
7 h 32 min 20 s
